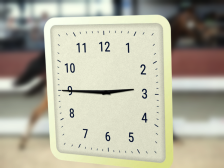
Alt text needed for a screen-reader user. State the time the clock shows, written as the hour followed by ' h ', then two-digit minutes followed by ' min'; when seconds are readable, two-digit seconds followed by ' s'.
2 h 45 min
